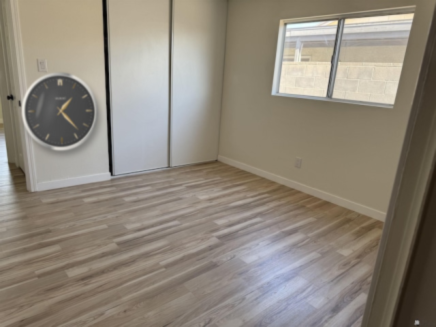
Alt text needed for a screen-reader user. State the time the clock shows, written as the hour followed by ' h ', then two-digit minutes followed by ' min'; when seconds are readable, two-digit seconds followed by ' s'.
1 h 23 min
